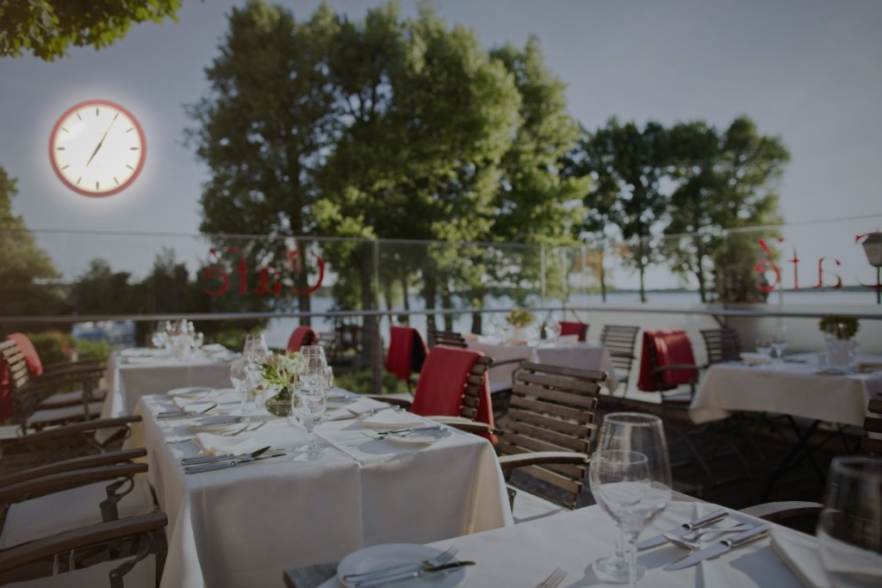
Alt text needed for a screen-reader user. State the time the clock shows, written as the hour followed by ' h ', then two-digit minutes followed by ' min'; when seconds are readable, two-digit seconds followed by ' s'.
7 h 05 min
